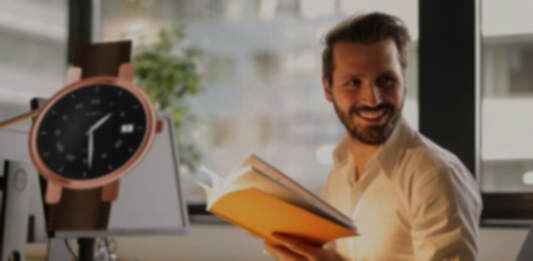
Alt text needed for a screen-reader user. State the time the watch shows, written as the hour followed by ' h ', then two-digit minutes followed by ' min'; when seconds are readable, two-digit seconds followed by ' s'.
1 h 29 min
